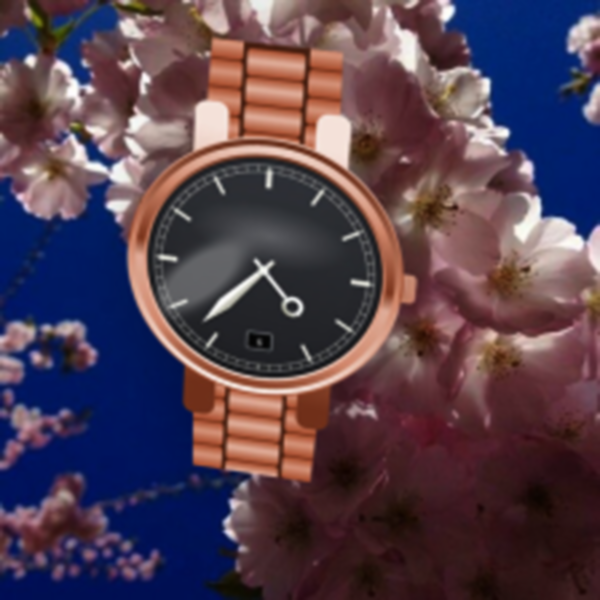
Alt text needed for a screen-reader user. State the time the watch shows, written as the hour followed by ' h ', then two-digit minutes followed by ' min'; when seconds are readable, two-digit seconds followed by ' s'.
4 h 37 min
